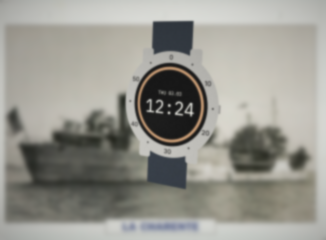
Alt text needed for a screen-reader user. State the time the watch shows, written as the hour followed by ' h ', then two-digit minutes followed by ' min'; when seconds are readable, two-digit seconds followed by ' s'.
12 h 24 min
